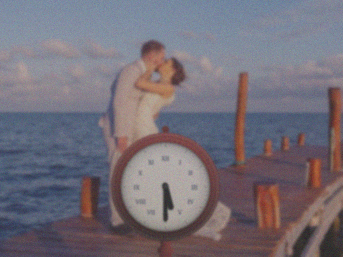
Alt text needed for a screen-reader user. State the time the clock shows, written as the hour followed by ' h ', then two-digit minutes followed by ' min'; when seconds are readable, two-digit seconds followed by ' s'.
5 h 30 min
